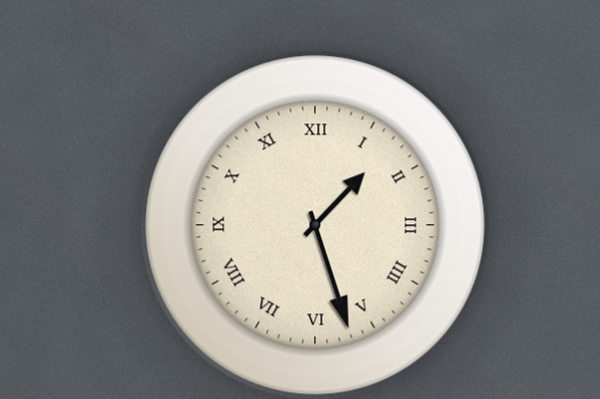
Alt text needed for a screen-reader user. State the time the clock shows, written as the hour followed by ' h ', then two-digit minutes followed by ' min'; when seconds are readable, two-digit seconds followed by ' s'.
1 h 27 min
